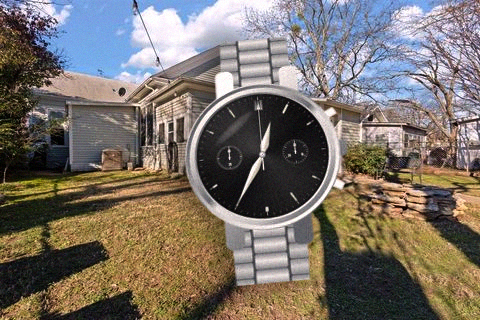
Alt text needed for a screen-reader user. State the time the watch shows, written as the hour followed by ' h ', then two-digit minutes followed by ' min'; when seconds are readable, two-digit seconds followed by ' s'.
12 h 35 min
